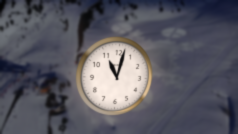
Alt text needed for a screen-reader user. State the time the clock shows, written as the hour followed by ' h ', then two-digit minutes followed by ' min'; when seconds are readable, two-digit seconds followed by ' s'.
11 h 02 min
